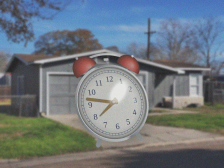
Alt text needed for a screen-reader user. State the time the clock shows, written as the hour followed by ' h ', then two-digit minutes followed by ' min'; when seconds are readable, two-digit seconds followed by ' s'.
7 h 47 min
